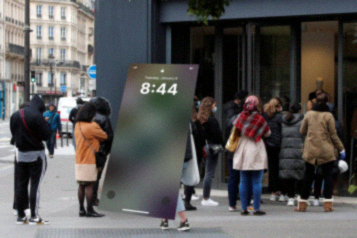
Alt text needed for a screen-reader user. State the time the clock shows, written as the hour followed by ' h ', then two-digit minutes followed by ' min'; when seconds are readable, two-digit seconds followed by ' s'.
8 h 44 min
